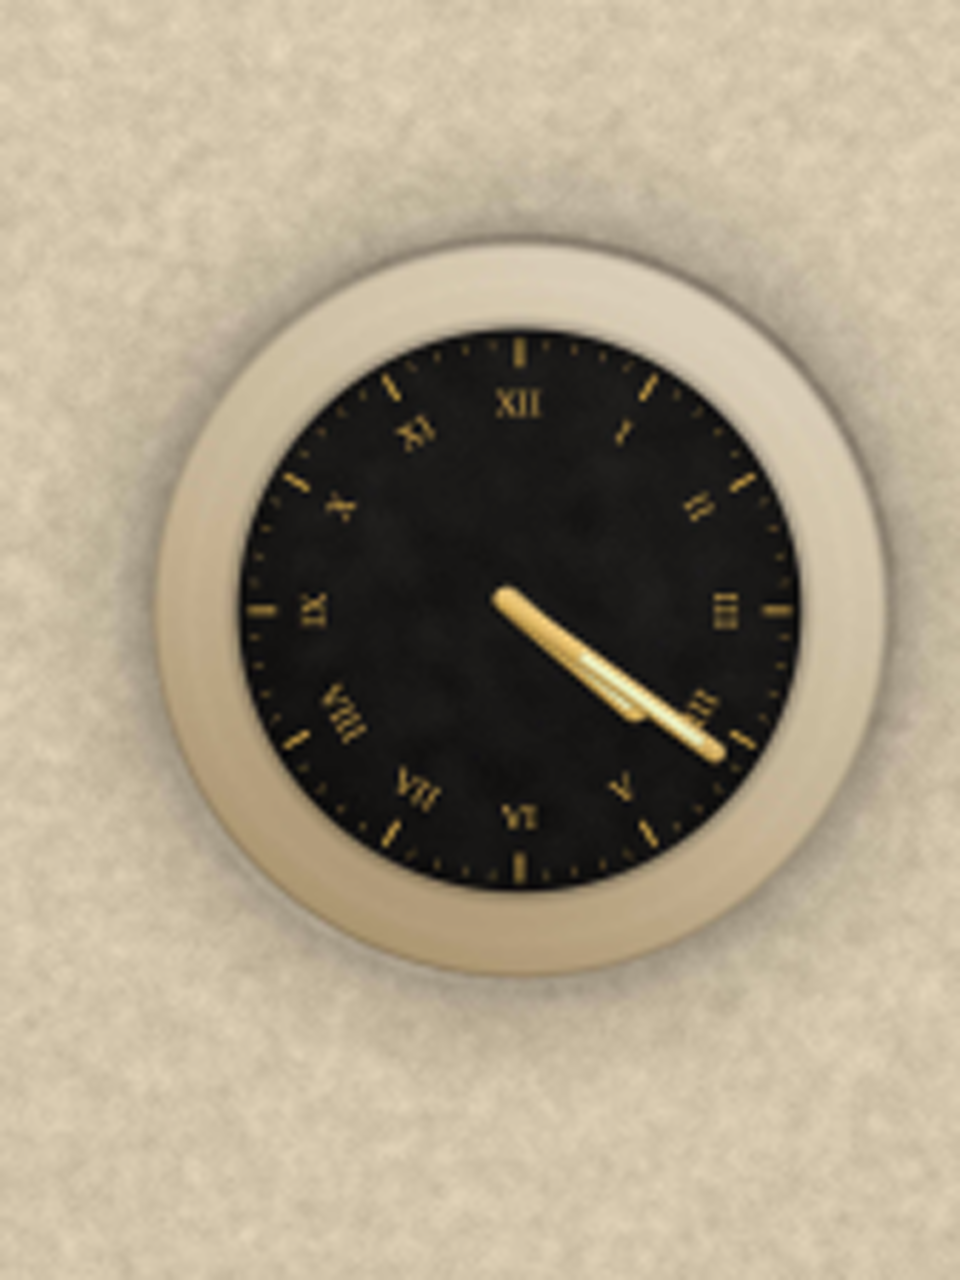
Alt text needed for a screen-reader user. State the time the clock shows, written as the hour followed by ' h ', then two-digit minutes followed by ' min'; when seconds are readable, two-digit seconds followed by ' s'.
4 h 21 min
